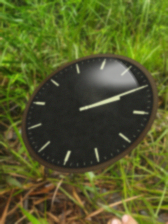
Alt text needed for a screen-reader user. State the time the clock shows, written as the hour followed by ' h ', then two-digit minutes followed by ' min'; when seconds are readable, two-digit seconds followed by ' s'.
2 h 10 min
